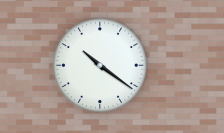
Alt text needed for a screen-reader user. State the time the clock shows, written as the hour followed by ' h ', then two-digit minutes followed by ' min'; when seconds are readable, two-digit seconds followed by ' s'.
10 h 21 min
